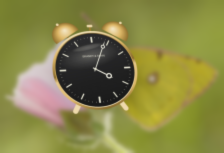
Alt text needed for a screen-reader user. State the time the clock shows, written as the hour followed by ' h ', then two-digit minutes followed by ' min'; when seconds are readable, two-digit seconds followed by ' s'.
4 h 04 min
